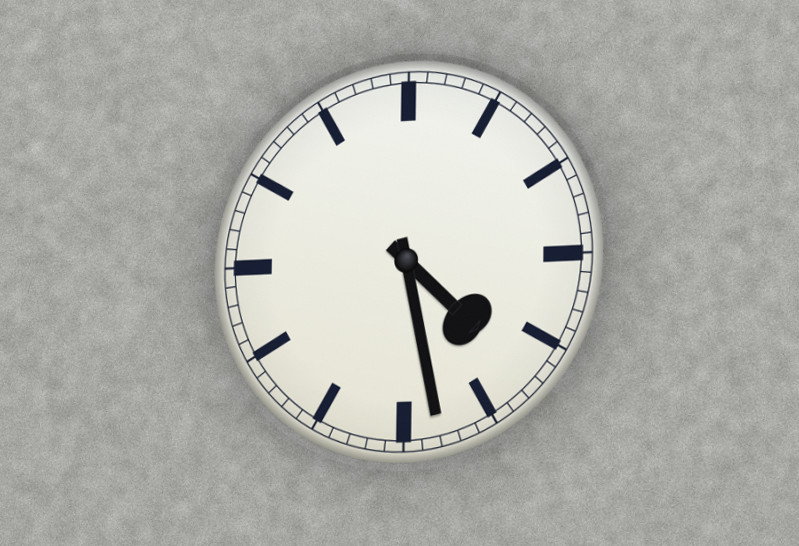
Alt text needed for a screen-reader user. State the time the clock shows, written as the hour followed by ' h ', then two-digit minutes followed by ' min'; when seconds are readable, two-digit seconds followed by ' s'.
4 h 28 min
